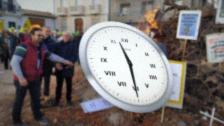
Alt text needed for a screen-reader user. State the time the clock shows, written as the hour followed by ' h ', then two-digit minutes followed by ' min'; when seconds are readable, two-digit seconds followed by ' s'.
11 h 30 min
